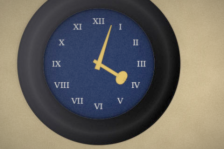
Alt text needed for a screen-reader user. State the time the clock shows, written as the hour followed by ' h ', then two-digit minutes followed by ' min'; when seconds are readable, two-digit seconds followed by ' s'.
4 h 03 min
